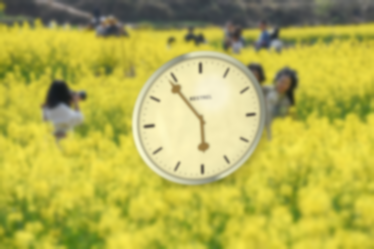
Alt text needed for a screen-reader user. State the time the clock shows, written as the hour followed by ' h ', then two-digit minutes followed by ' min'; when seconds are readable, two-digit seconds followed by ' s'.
5 h 54 min
